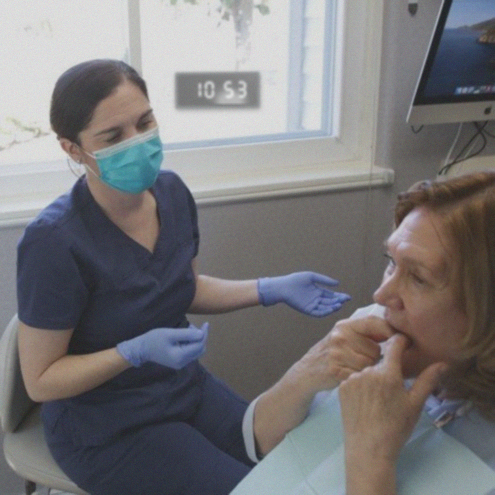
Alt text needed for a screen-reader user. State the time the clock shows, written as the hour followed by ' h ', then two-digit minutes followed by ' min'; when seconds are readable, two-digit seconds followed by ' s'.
10 h 53 min
